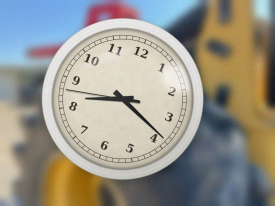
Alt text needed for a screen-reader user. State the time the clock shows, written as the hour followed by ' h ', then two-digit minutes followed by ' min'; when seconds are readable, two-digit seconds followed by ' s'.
8 h 18 min 43 s
